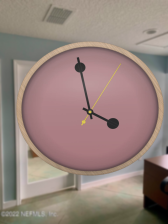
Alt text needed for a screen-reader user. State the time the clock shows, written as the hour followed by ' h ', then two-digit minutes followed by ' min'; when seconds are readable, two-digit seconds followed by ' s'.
3 h 58 min 05 s
